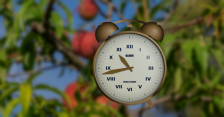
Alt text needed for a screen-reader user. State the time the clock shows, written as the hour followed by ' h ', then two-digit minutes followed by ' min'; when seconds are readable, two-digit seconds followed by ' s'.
10 h 43 min
